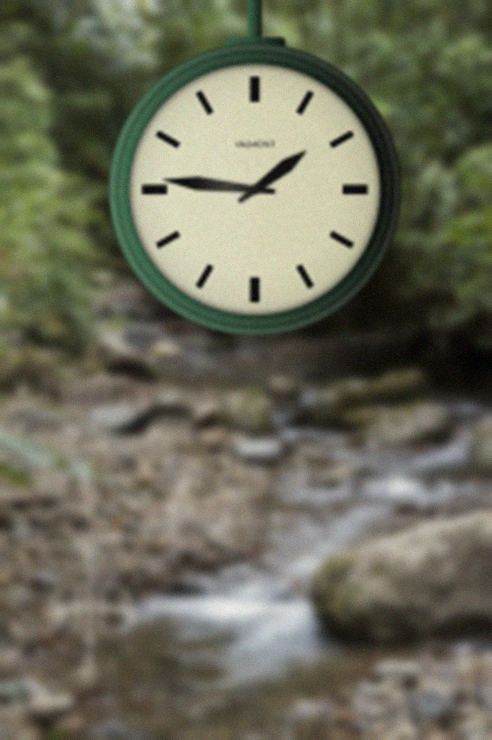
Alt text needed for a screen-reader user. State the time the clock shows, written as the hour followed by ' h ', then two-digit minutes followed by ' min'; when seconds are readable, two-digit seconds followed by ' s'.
1 h 46 min
